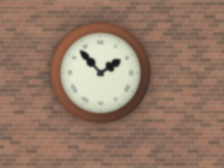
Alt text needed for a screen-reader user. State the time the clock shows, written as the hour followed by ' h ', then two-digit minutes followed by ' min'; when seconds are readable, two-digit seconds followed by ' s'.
1 h 53 min
